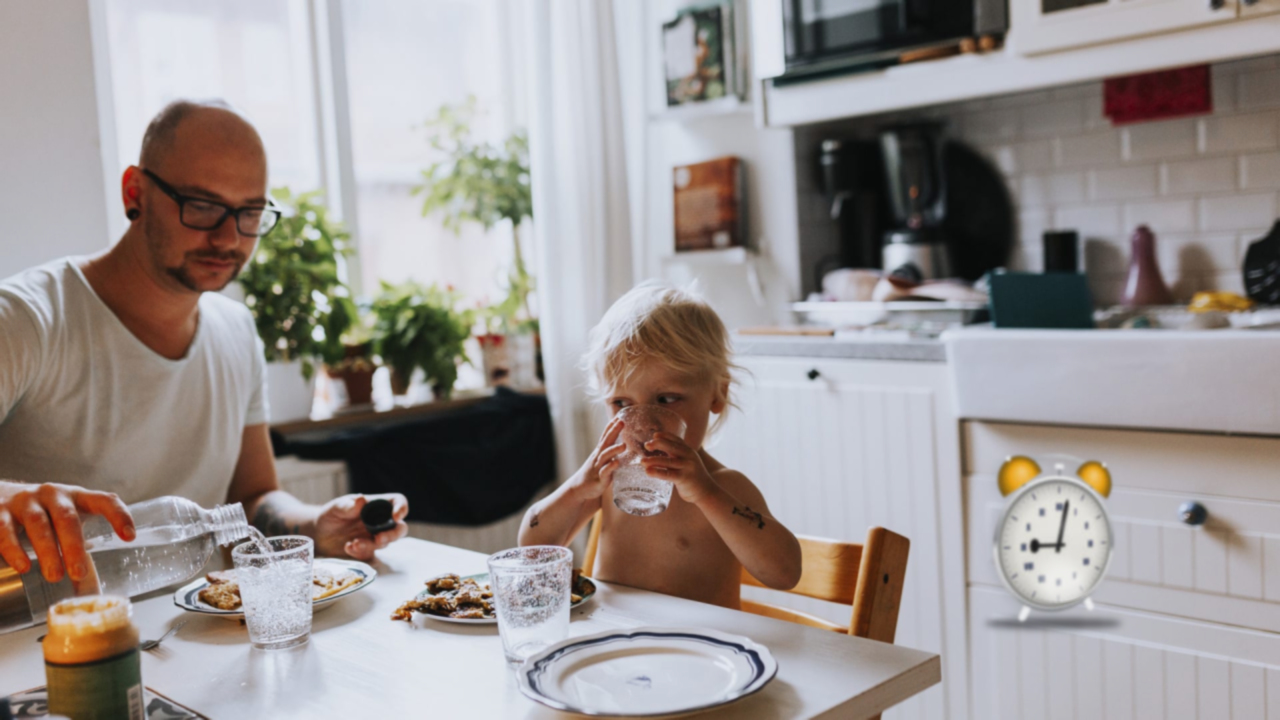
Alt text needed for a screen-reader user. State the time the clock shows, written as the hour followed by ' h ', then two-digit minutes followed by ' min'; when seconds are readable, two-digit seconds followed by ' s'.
9 h 02 min
